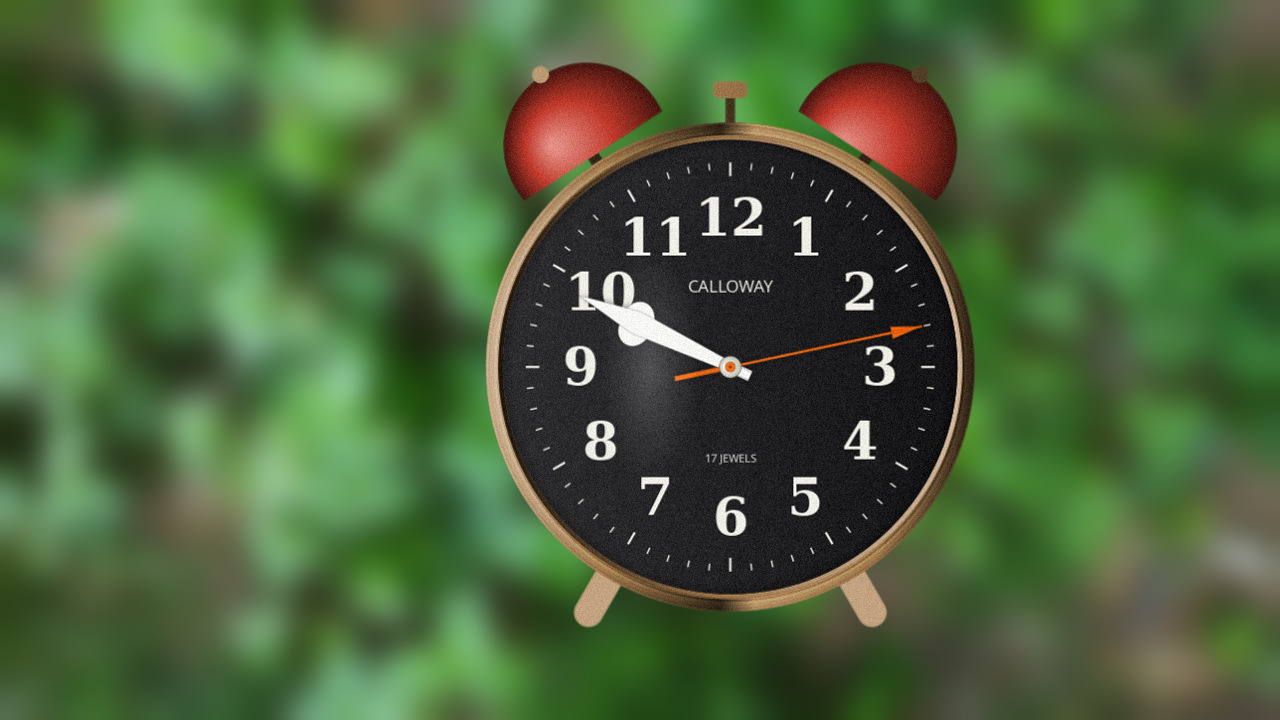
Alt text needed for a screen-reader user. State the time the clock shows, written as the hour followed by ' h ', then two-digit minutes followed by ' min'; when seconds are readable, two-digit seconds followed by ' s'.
9 h 49 min 13 s
